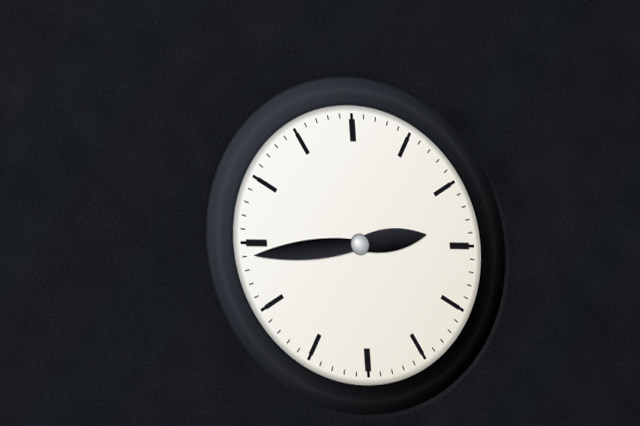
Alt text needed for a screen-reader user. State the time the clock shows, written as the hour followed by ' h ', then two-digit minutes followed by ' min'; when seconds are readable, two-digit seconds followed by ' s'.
2 h 44 min
